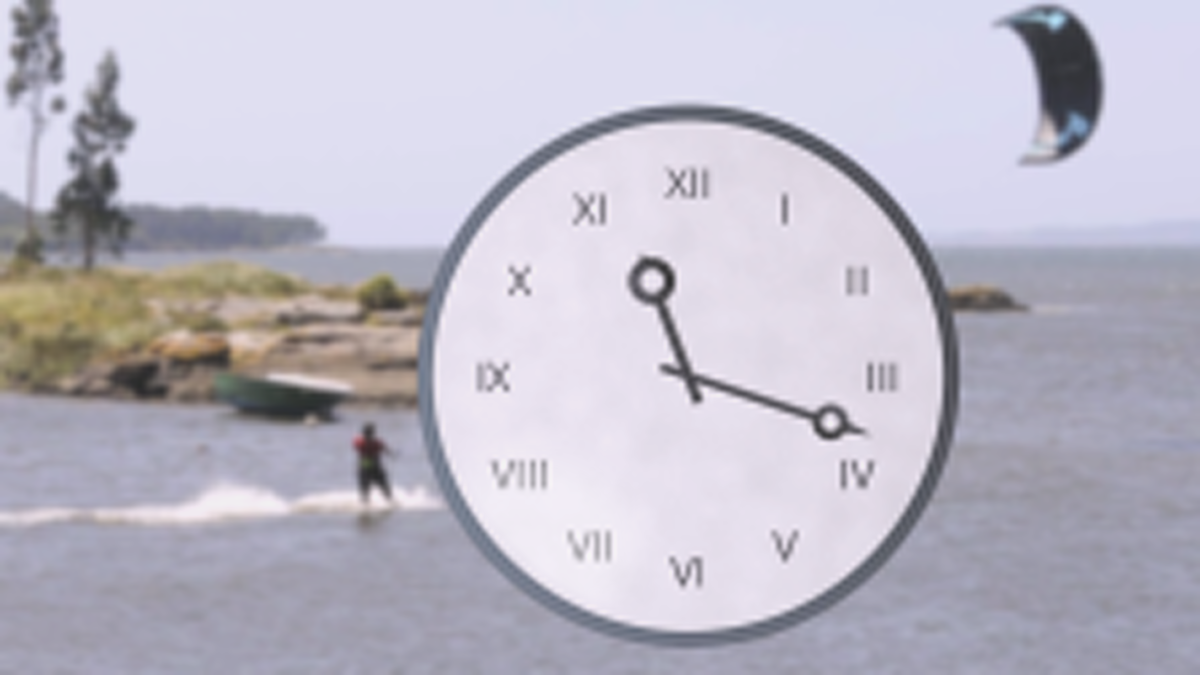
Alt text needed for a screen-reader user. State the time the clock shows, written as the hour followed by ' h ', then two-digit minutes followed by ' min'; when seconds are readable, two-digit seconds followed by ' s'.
11 h 18 min
